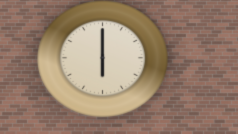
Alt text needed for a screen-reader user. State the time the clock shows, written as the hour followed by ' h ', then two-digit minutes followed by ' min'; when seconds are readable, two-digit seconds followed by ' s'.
6 h 00 min
